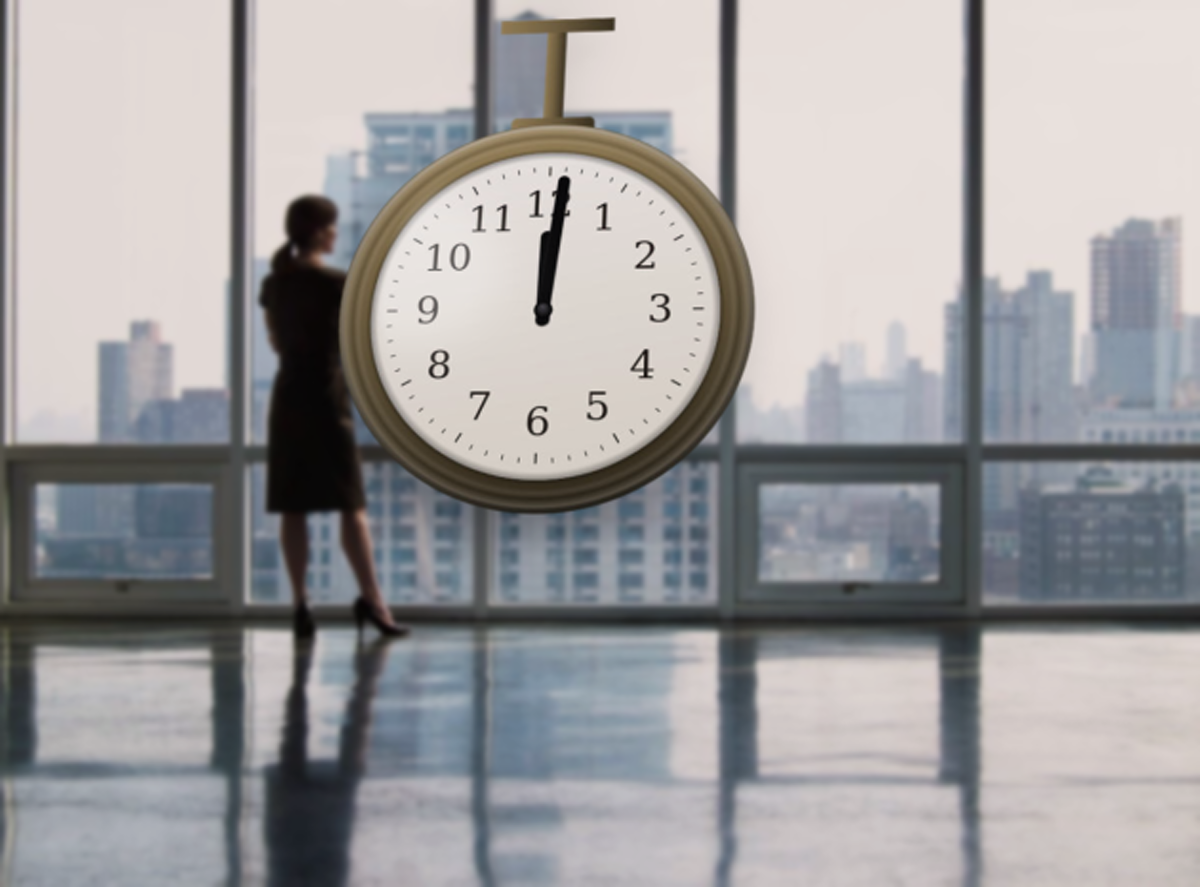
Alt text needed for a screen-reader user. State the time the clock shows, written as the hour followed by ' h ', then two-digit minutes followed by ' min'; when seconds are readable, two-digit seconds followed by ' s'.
12 h 01 min
